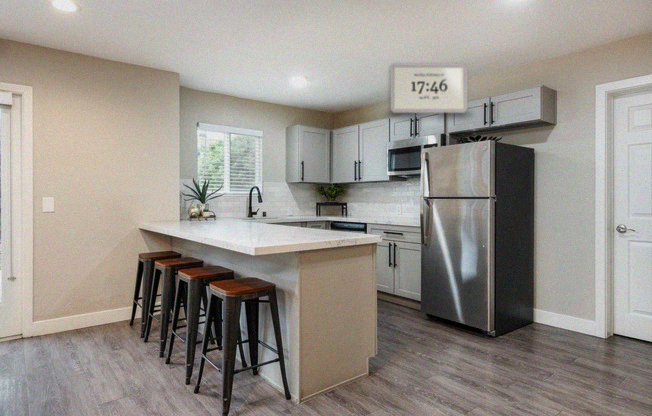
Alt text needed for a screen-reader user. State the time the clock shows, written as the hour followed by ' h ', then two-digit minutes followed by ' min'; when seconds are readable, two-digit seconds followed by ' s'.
17 h 46 min
